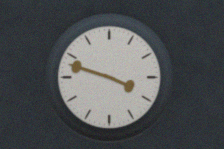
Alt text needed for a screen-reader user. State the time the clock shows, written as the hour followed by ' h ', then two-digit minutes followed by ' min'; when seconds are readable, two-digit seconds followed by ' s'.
3 h 48 min
